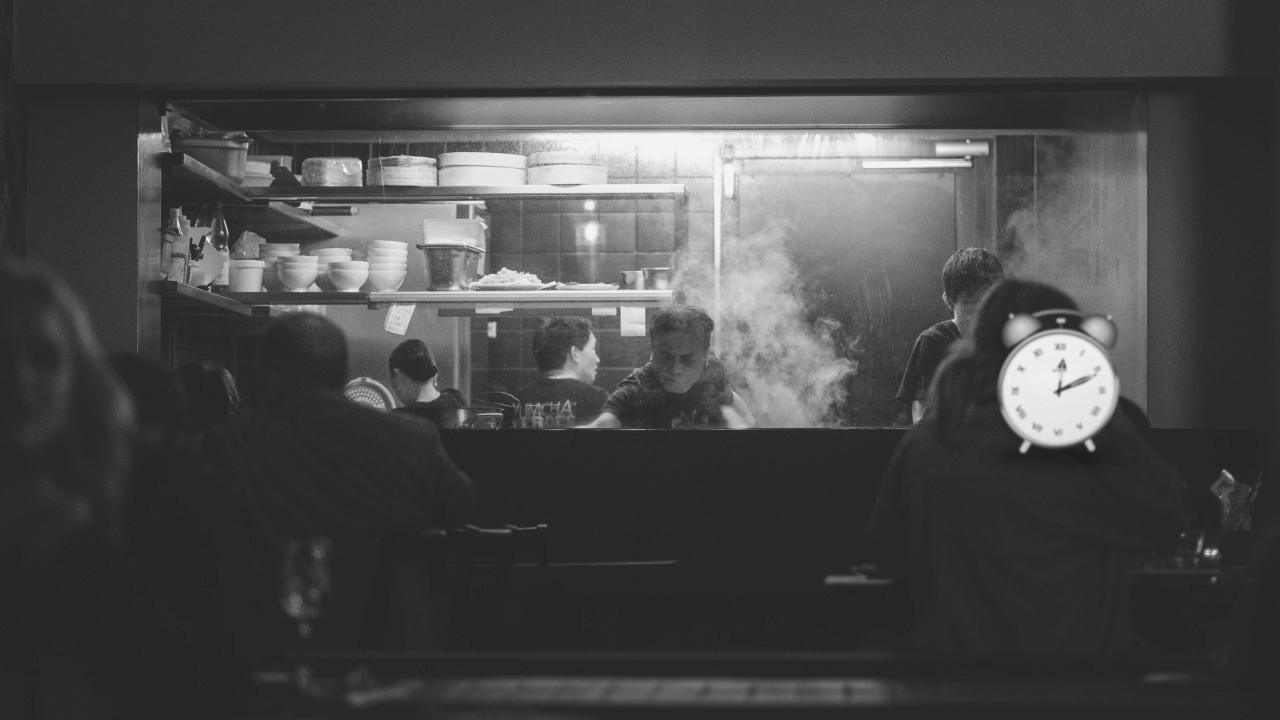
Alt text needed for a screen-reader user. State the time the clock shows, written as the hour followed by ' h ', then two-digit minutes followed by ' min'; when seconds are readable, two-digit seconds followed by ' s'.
12 h 11 min
